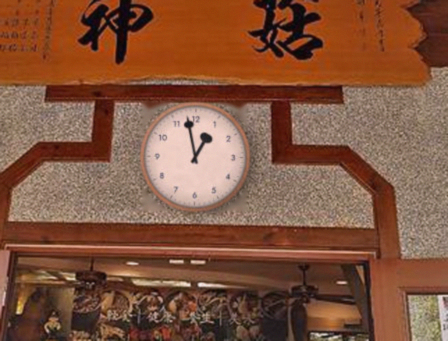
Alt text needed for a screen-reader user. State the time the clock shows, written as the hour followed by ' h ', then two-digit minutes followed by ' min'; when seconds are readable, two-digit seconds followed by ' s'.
12 h 58 min
